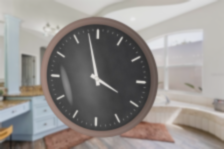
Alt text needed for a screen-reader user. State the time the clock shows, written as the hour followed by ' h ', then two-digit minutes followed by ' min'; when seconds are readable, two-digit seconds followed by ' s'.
3 h 58 min
